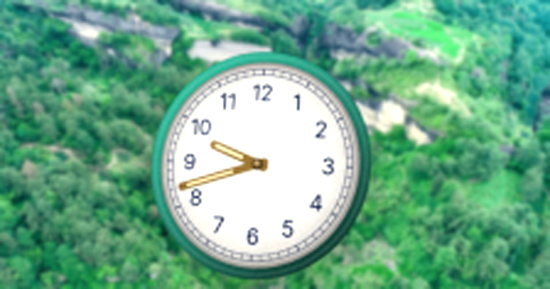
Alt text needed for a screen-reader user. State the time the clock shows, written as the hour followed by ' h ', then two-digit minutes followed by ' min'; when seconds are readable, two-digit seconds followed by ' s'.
9 h 42 min
